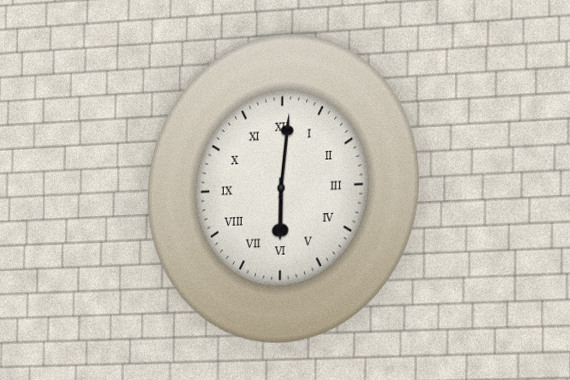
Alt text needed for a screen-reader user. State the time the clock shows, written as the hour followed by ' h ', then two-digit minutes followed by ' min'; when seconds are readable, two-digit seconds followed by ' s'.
6 h 01 min
